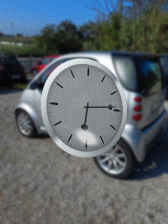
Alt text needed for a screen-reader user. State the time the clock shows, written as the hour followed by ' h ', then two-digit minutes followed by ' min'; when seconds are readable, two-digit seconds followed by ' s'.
6 h 14 min
